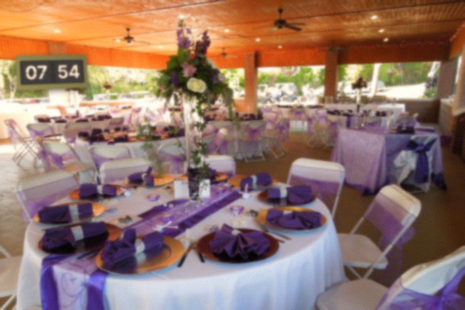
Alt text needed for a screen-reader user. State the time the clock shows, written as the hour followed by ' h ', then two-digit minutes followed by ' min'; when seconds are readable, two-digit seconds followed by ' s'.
7 h 54 min
